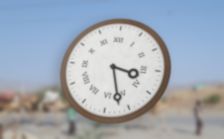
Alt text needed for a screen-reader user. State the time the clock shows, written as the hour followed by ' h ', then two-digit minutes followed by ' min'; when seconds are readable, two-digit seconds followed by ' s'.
3 h 27 min
